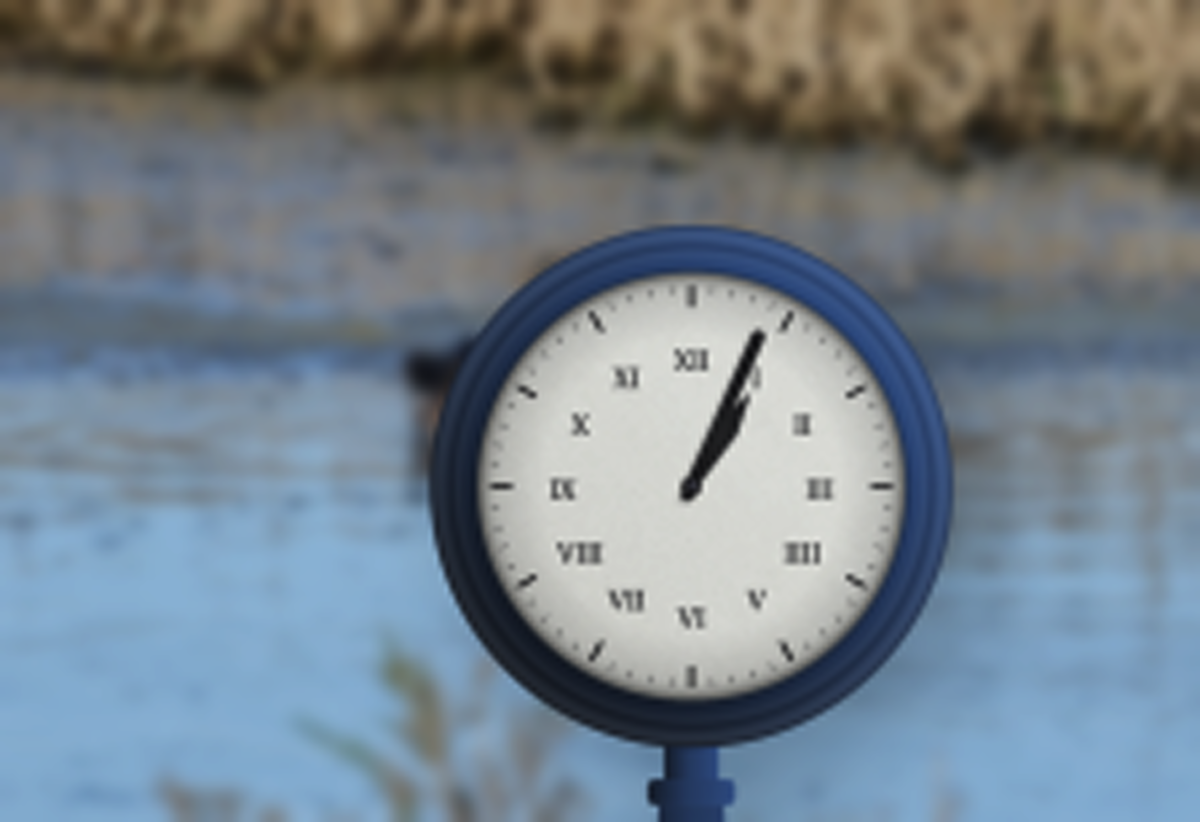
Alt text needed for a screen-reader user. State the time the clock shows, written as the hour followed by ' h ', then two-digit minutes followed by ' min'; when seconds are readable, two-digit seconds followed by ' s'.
1 h 04 min
